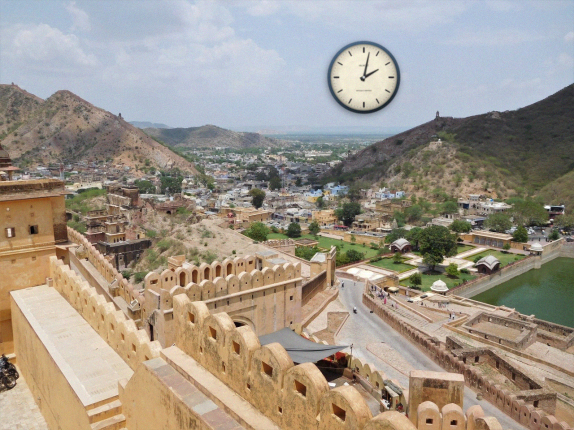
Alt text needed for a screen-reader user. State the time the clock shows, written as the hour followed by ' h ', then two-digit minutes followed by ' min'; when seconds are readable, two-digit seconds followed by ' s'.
2 h 02 min
